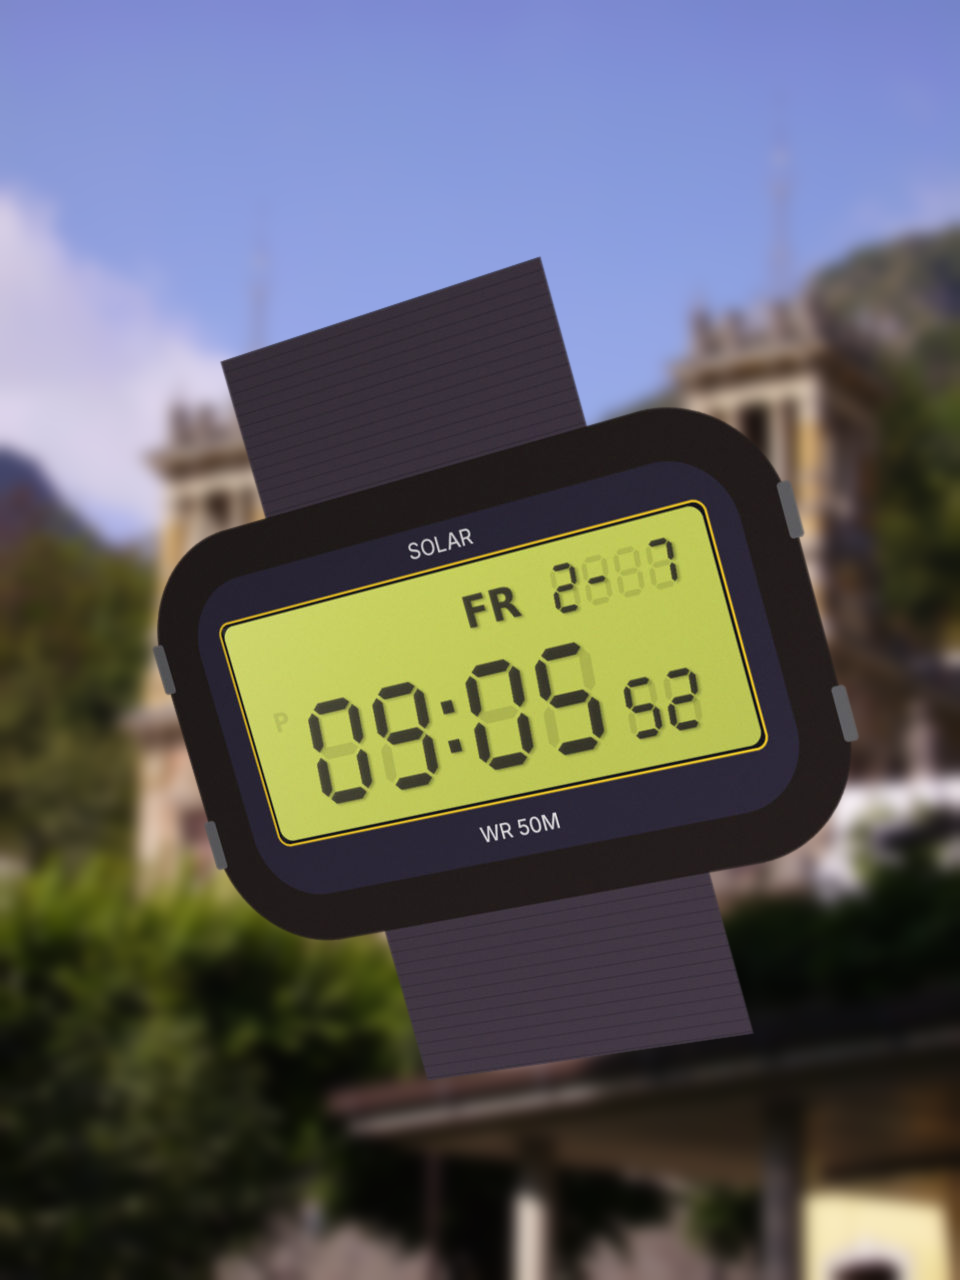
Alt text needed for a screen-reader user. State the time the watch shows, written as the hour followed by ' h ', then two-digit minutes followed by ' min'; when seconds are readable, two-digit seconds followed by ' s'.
9 h 05 min 52 s
